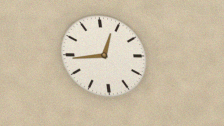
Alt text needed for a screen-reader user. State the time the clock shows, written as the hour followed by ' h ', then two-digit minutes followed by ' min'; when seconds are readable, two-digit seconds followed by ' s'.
12 h 44 min
